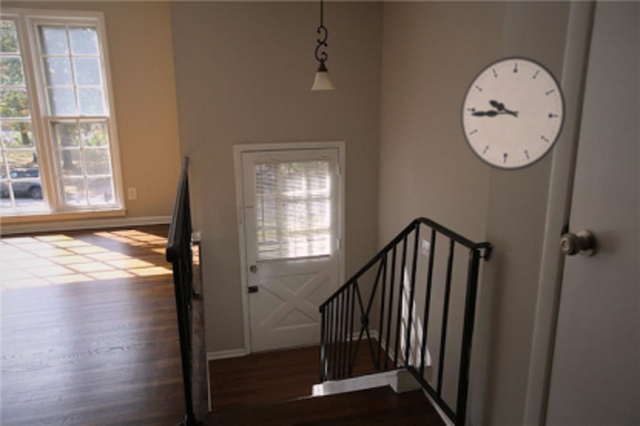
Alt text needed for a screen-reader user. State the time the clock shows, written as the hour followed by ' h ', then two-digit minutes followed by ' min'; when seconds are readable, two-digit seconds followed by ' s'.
9 h 44 min
